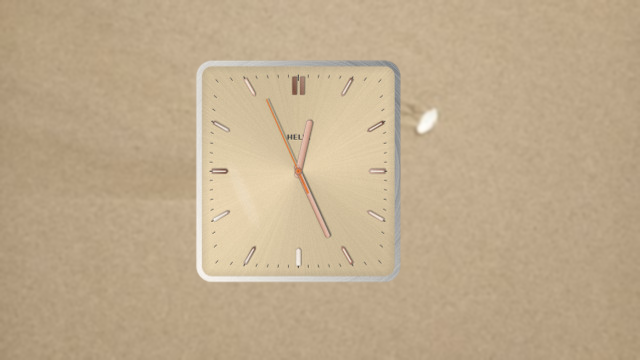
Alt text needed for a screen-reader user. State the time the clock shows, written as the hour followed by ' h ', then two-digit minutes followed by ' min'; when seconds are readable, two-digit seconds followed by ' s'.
12 h 25 min 56 s
